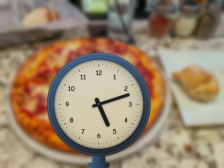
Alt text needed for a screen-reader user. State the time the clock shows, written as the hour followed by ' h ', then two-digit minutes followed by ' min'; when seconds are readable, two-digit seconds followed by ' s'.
5 h 12 min
